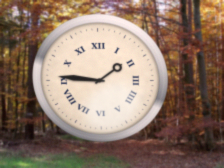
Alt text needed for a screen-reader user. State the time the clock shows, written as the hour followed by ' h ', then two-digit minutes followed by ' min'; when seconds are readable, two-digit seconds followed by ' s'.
1 h 46 min
